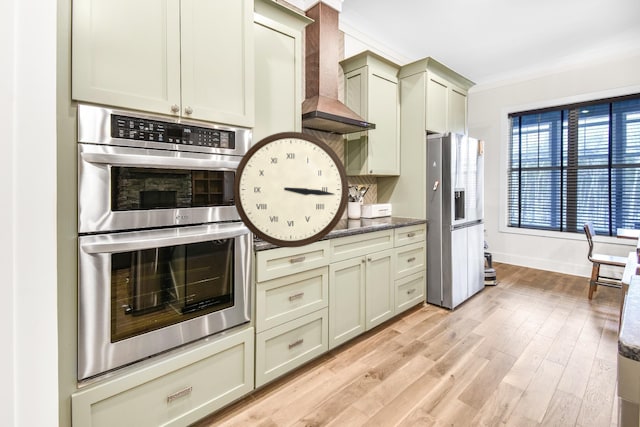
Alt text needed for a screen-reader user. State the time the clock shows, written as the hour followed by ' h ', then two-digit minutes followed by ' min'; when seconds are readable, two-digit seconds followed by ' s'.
3 h 16 min
